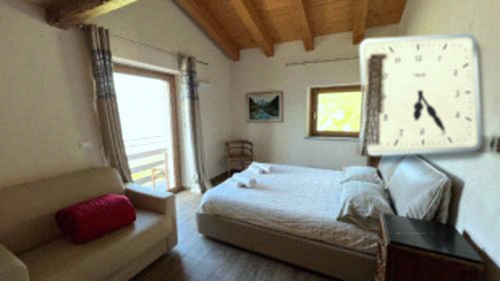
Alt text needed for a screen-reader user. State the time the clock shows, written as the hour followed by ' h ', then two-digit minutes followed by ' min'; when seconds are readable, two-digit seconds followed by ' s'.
6 h 25 min
